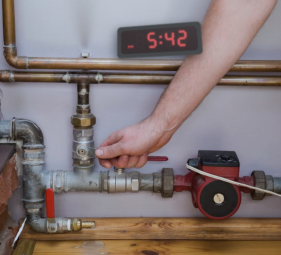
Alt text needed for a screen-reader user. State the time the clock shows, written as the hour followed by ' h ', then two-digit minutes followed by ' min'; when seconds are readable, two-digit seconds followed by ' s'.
5 h 42 min
